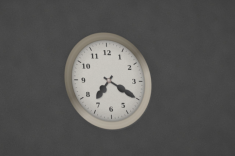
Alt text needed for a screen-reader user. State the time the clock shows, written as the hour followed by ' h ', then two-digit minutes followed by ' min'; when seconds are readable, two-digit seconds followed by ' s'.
7 h 20 min
